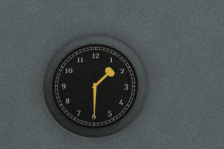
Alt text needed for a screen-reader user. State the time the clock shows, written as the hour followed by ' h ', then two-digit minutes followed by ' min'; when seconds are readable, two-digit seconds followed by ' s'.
1 h 30 min
